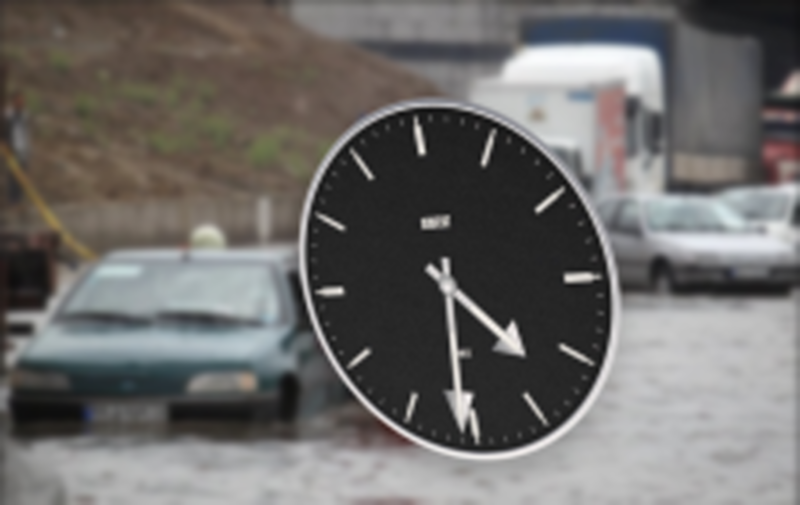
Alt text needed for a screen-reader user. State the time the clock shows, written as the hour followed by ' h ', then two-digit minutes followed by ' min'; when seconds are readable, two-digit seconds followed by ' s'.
4 h 31 min
